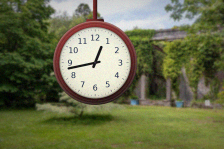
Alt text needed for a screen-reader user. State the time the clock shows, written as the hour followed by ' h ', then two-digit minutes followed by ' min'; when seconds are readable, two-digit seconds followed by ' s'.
12 h 43 min
